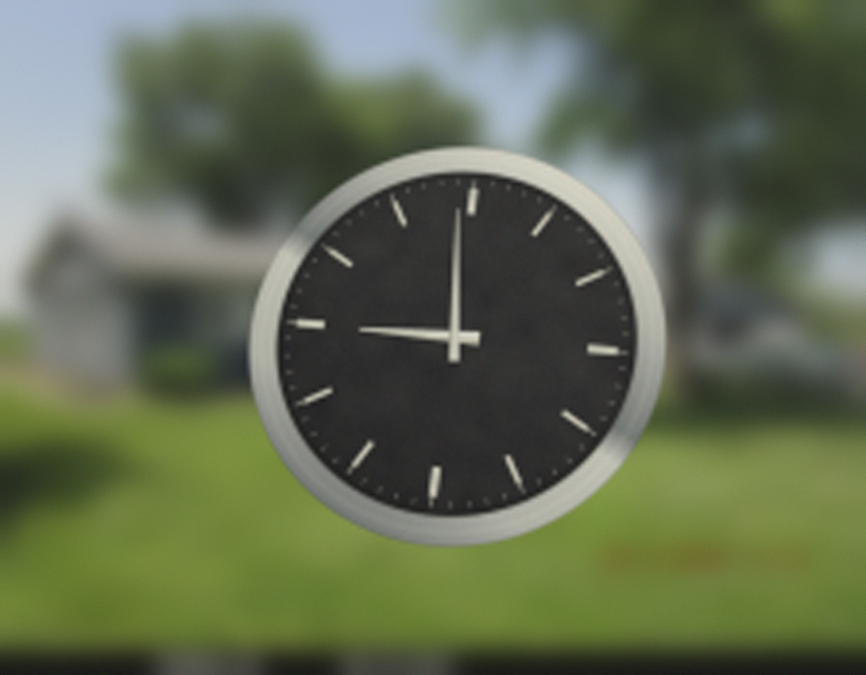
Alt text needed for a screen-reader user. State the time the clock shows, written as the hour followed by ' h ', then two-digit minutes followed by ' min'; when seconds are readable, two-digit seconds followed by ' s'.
8 h 59 min
